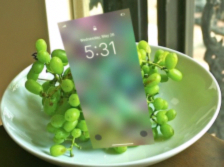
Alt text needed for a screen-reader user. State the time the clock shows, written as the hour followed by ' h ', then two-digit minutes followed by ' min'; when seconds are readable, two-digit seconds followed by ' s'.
5 h 31 min
